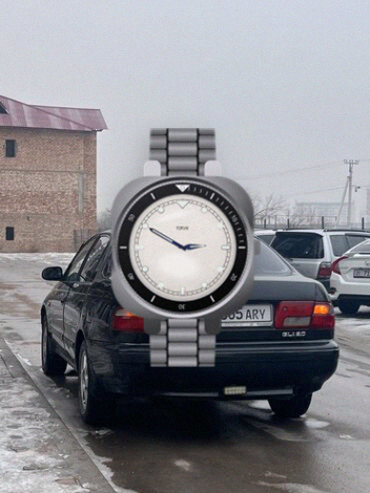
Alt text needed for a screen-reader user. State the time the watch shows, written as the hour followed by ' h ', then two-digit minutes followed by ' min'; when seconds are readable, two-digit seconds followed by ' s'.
2 h 50 min
